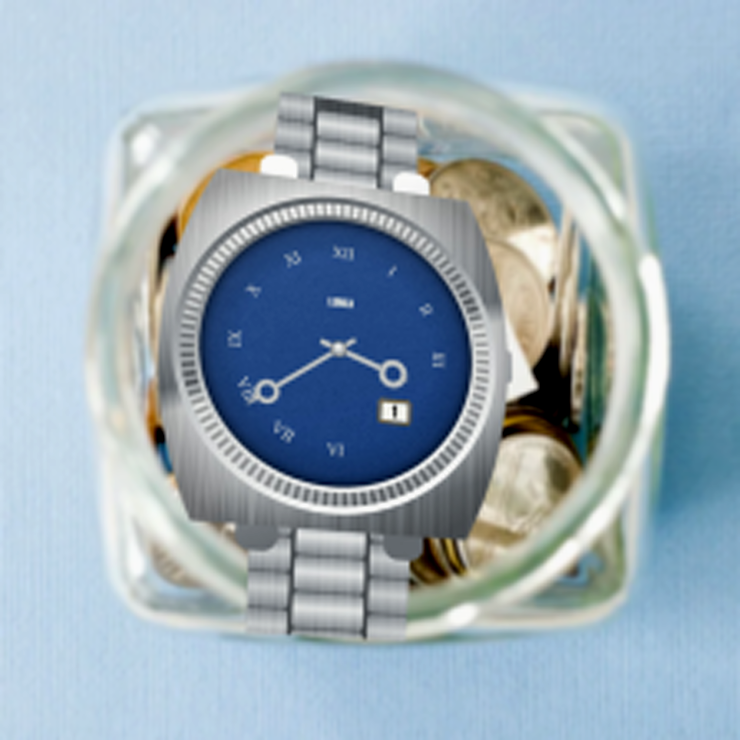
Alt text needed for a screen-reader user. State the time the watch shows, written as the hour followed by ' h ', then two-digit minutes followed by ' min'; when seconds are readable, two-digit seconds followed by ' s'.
3 h 39 min
